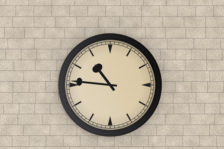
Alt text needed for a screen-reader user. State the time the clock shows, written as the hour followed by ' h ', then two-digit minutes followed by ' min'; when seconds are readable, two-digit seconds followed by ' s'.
10 h 46 min
